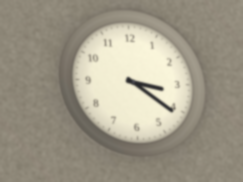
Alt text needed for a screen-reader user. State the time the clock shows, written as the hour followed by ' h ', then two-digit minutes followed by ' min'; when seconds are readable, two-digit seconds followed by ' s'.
3 h 21 min
